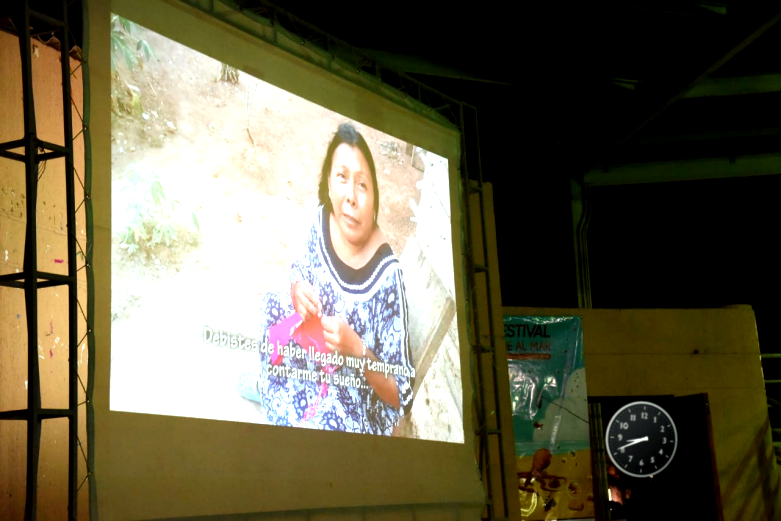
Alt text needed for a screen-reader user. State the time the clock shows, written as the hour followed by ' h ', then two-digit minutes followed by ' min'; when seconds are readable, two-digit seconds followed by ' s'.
8 h 41 min
